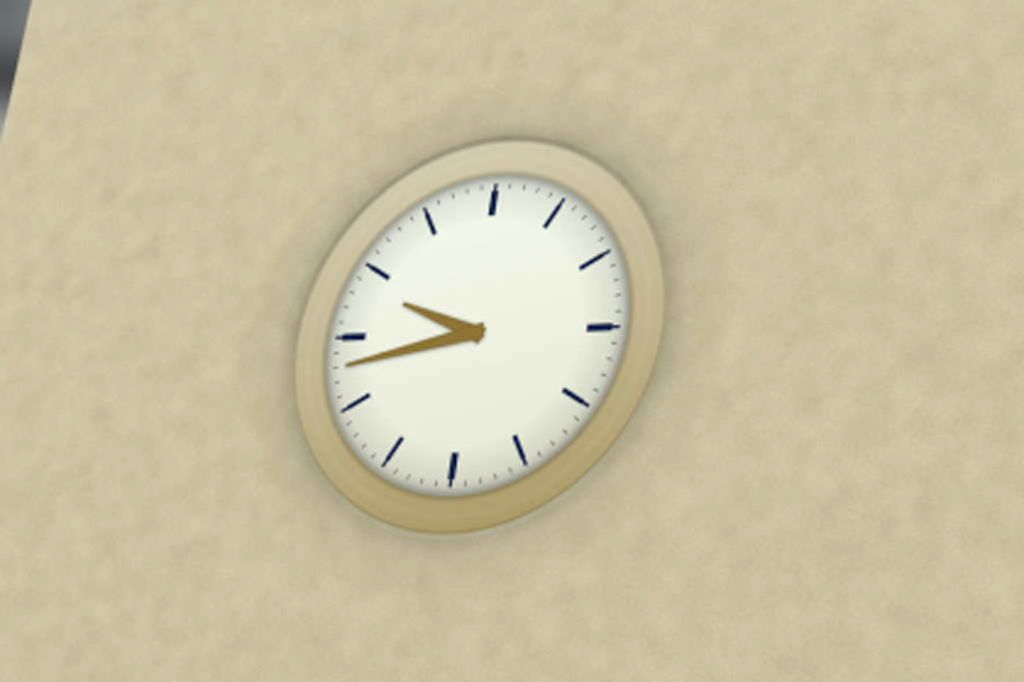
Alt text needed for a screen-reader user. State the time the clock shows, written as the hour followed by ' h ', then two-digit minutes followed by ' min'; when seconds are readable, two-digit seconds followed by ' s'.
9 h 43 min
